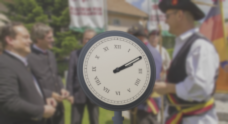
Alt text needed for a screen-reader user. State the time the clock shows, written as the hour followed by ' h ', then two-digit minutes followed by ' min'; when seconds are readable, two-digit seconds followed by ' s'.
2 h 10 min
